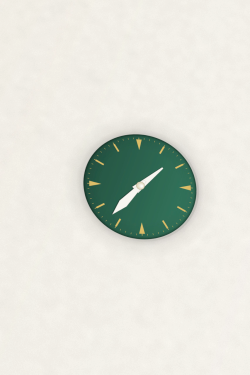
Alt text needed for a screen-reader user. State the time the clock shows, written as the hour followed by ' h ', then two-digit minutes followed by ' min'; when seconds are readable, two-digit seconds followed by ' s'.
1 h 37 min
